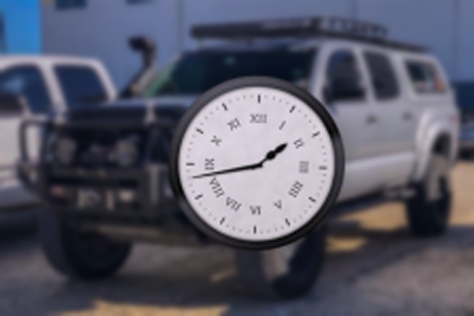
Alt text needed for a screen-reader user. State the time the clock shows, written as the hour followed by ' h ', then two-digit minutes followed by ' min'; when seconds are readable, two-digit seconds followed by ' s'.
1 h 43 min
